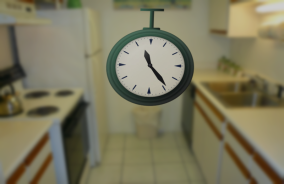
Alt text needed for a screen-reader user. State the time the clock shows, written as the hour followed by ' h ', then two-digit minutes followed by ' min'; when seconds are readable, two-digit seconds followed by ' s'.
11 h 24 min
